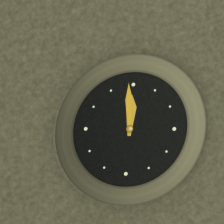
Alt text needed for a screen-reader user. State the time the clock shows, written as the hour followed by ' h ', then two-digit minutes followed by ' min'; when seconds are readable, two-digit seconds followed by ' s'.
11 h 59 min
